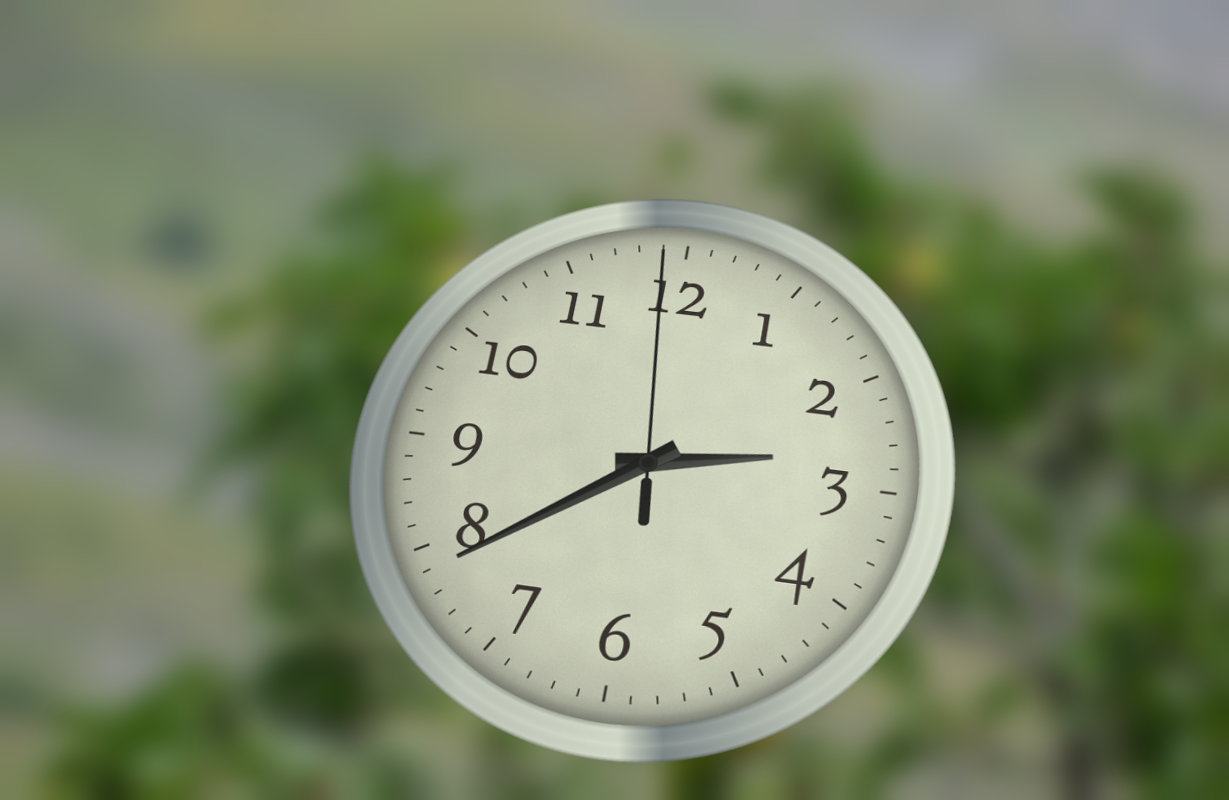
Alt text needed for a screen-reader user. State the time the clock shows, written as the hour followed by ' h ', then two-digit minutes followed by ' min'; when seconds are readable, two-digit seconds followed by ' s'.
2 h 38 min 59 s
